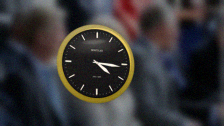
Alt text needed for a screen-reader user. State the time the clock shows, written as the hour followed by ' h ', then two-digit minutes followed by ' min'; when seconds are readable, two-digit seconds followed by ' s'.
4 h 16 min
